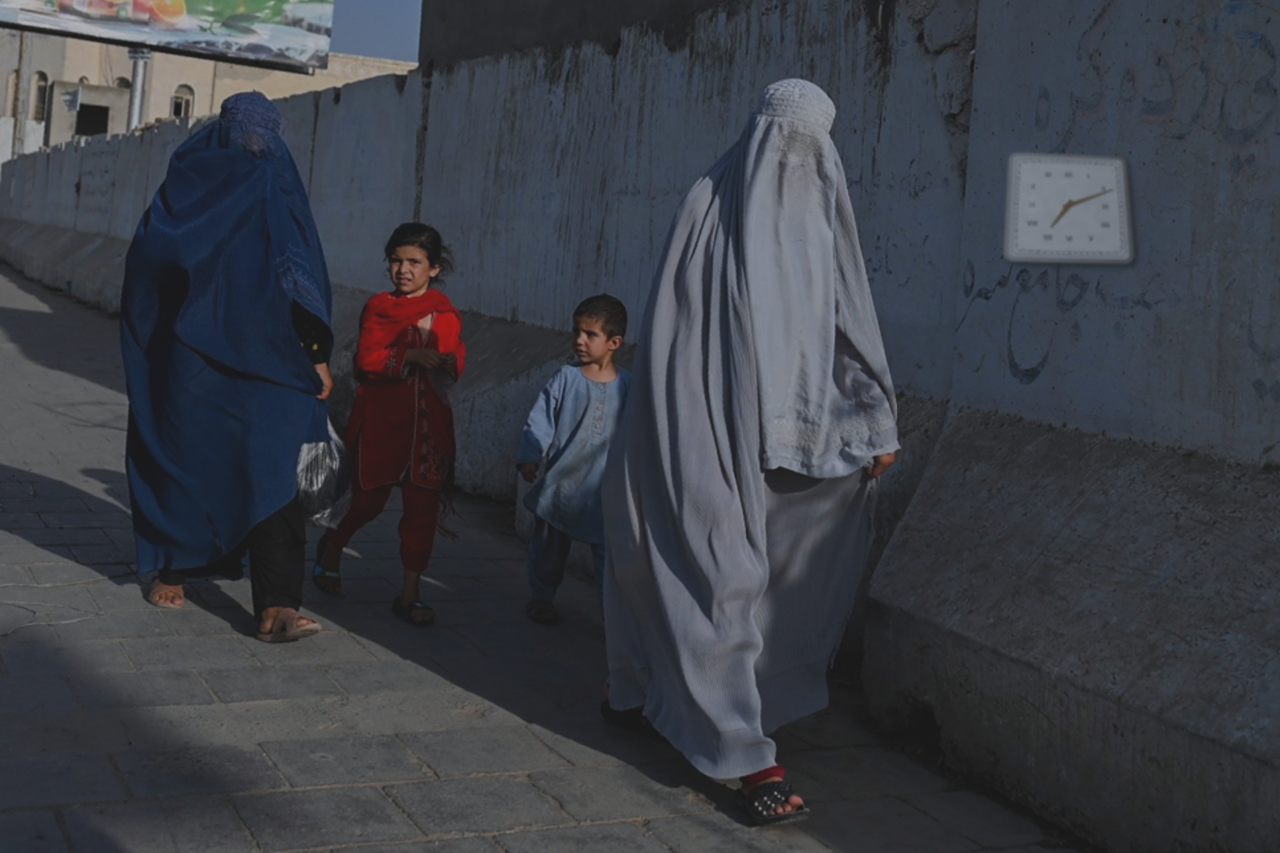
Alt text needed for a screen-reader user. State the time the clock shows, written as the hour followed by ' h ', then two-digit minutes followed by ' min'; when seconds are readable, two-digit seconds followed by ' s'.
7 h 11 min
